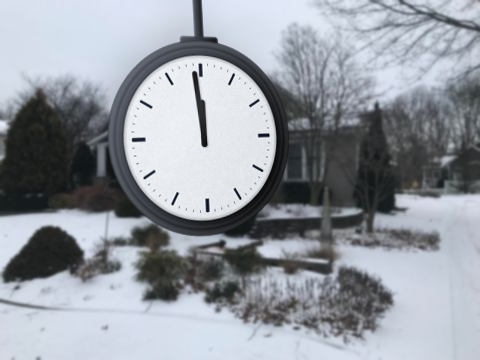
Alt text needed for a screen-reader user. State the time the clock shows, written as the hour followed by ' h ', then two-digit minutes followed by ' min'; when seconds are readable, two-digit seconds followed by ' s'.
11 h 59 min
